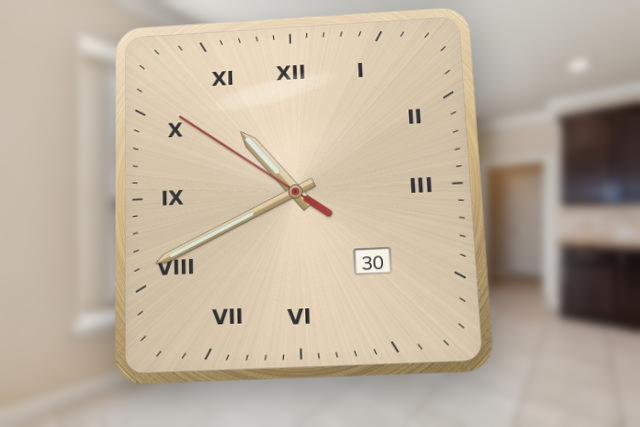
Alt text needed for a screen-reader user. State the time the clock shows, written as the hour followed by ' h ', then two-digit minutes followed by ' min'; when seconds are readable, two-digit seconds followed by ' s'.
10 h 40 min 51 s
